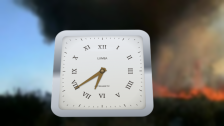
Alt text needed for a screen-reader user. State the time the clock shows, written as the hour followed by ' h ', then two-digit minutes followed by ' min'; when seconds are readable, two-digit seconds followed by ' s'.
6 h 39 min
